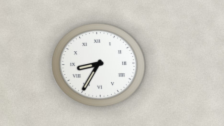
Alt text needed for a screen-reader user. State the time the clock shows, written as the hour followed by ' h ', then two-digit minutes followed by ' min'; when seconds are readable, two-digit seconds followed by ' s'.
8 h 35 min
